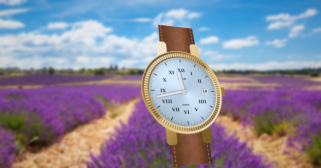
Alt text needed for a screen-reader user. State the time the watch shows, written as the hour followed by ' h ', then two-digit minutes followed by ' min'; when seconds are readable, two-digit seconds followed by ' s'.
11 h 43 min
